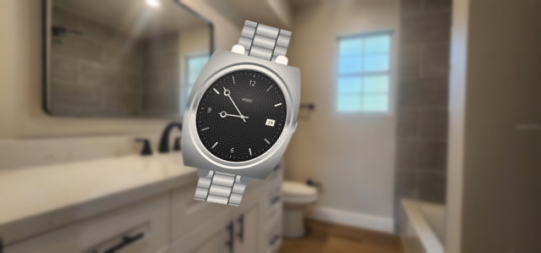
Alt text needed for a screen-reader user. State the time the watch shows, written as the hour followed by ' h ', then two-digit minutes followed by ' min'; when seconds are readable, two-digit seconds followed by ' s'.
8 h 52 min
